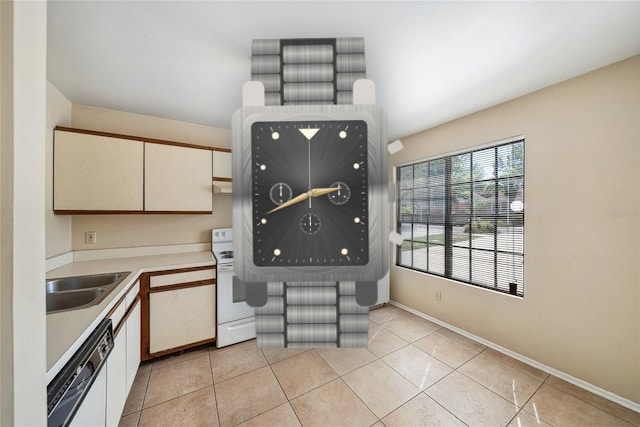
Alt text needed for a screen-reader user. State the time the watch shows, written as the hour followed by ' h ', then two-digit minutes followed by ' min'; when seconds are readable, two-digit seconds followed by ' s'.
2 h 41 min
